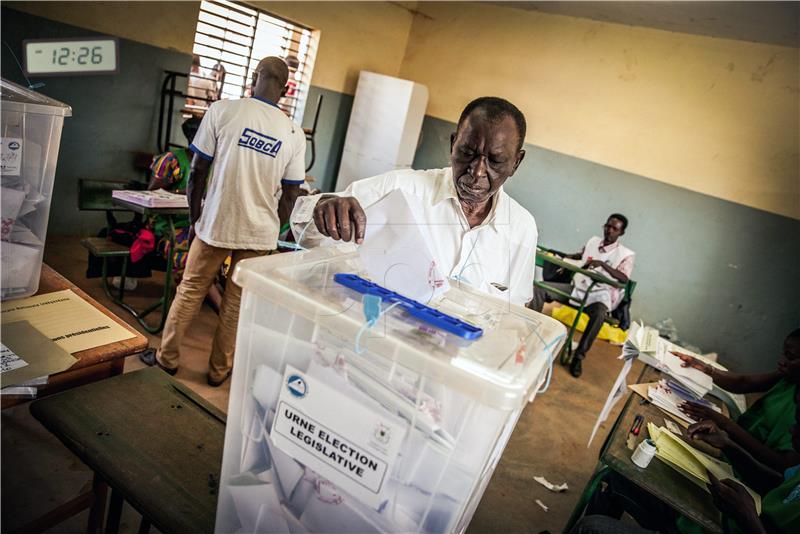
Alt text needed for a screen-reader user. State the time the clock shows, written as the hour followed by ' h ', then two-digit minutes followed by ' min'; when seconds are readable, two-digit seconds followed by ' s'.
12 h 26 min
